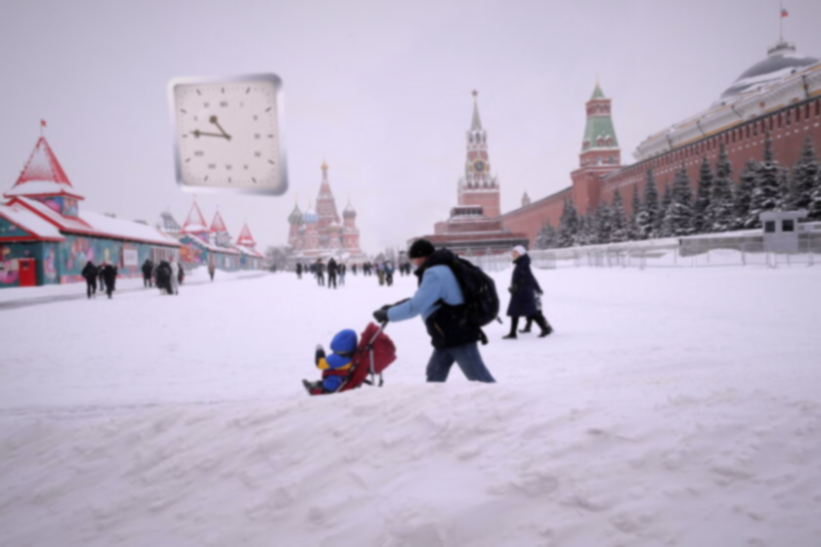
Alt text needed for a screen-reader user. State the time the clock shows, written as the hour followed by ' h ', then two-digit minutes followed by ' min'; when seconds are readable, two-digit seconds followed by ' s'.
10 h 46 min
